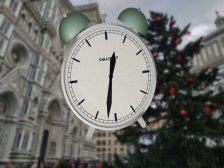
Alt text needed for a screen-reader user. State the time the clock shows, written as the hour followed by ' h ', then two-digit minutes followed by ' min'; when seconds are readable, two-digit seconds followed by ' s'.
12 h 32 min
